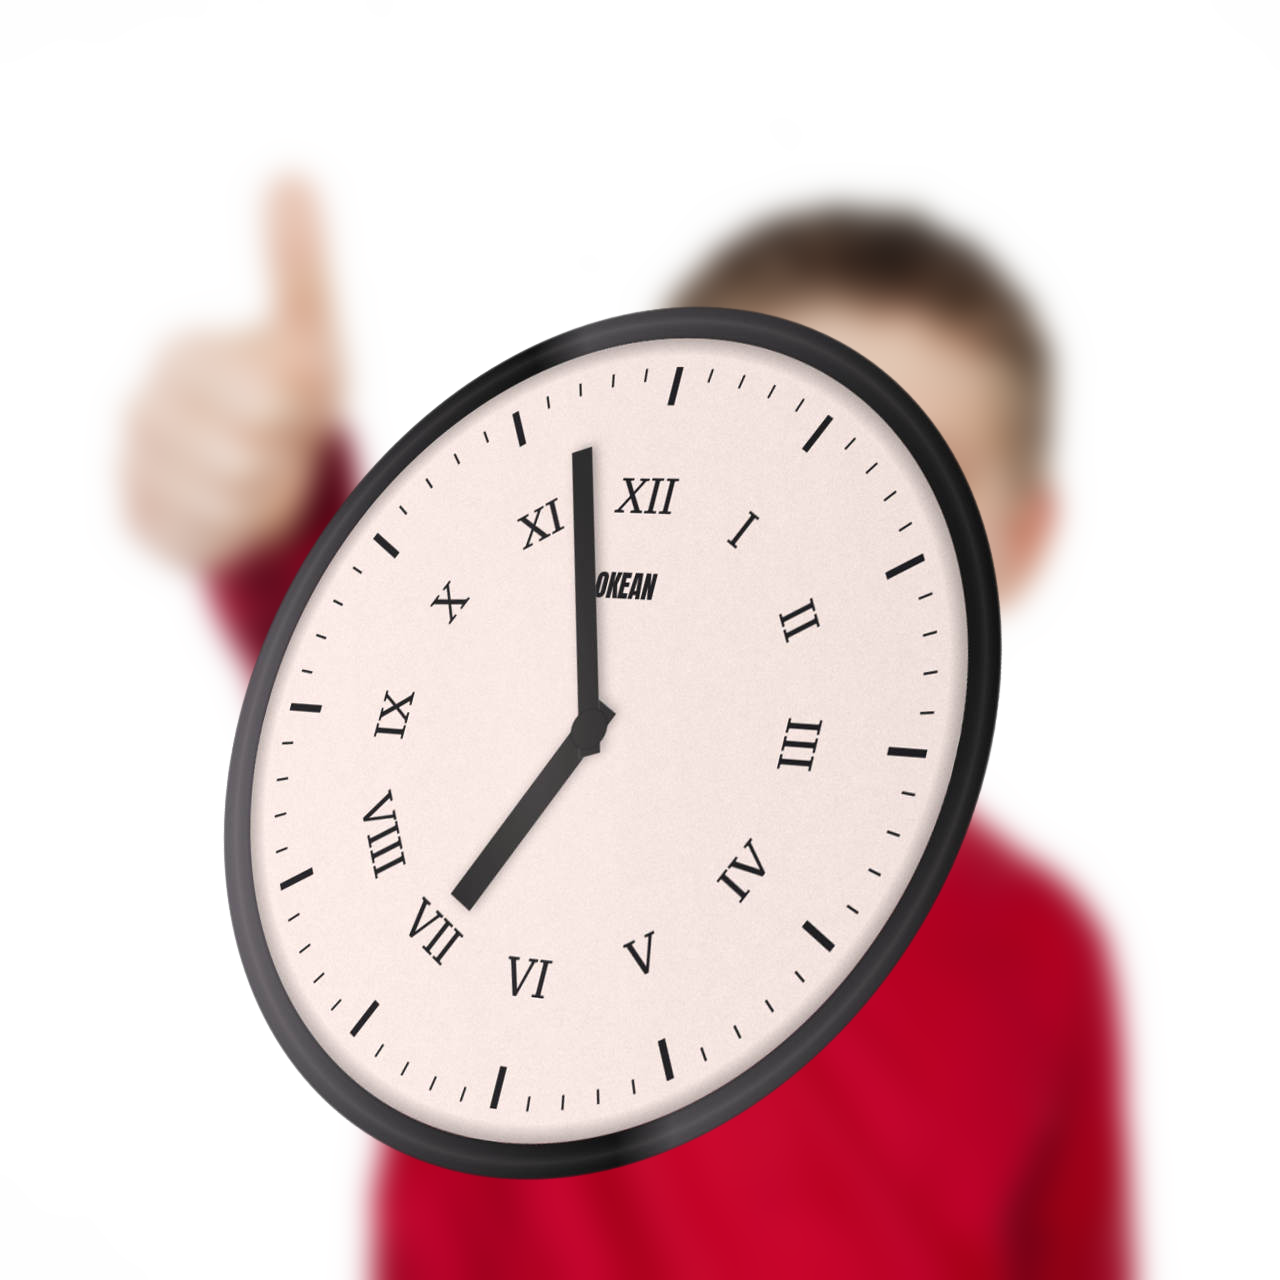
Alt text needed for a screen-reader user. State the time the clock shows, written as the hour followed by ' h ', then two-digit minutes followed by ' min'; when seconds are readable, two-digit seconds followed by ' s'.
6 h 57 min
